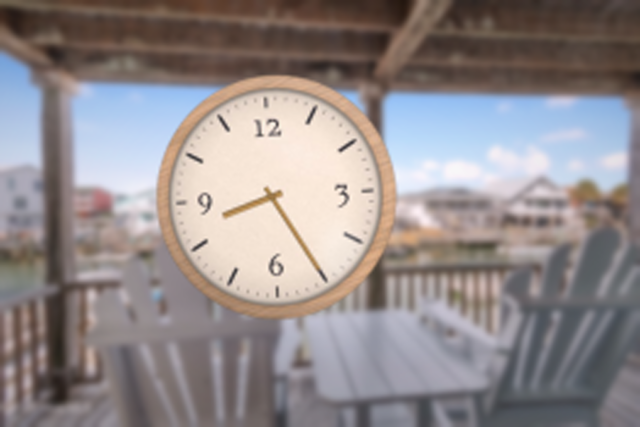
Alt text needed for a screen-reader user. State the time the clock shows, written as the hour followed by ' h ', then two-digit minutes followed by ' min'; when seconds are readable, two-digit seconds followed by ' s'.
8 h 25 min
